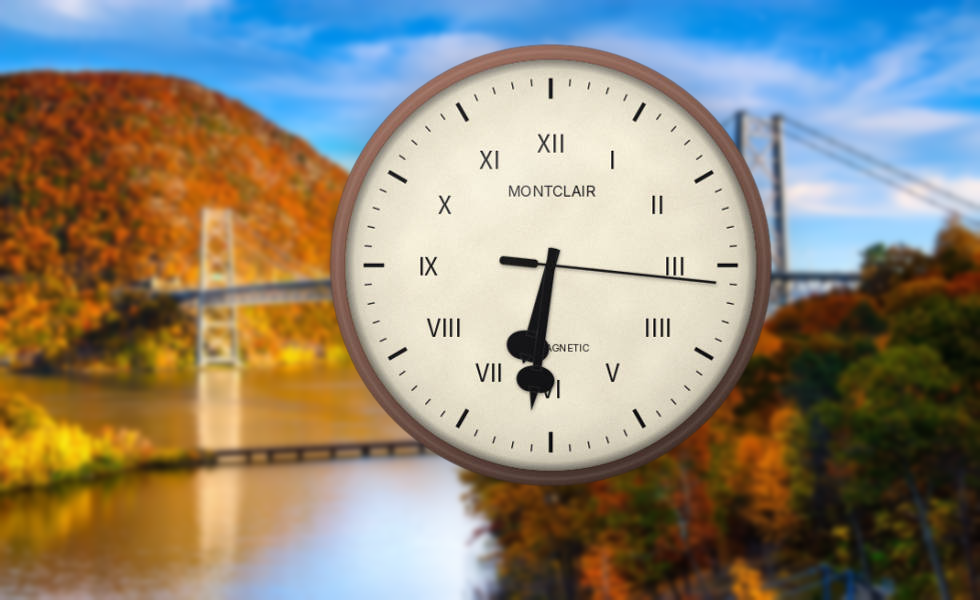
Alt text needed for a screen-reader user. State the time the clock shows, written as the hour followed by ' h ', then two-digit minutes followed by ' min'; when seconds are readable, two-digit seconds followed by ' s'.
6 h 31 min 16 s
